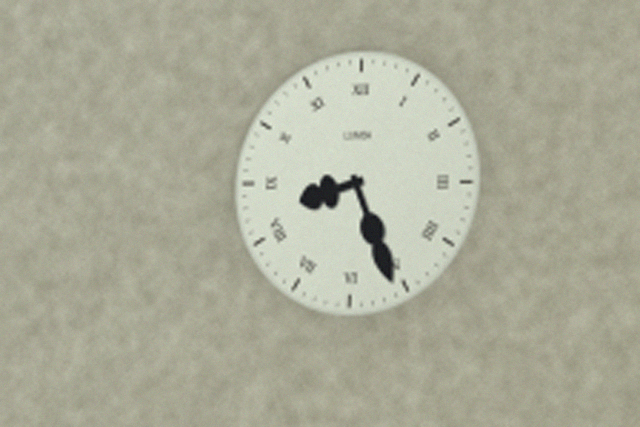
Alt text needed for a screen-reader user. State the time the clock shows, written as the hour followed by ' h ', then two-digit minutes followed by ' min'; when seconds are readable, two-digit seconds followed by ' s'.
8 h 26 min
